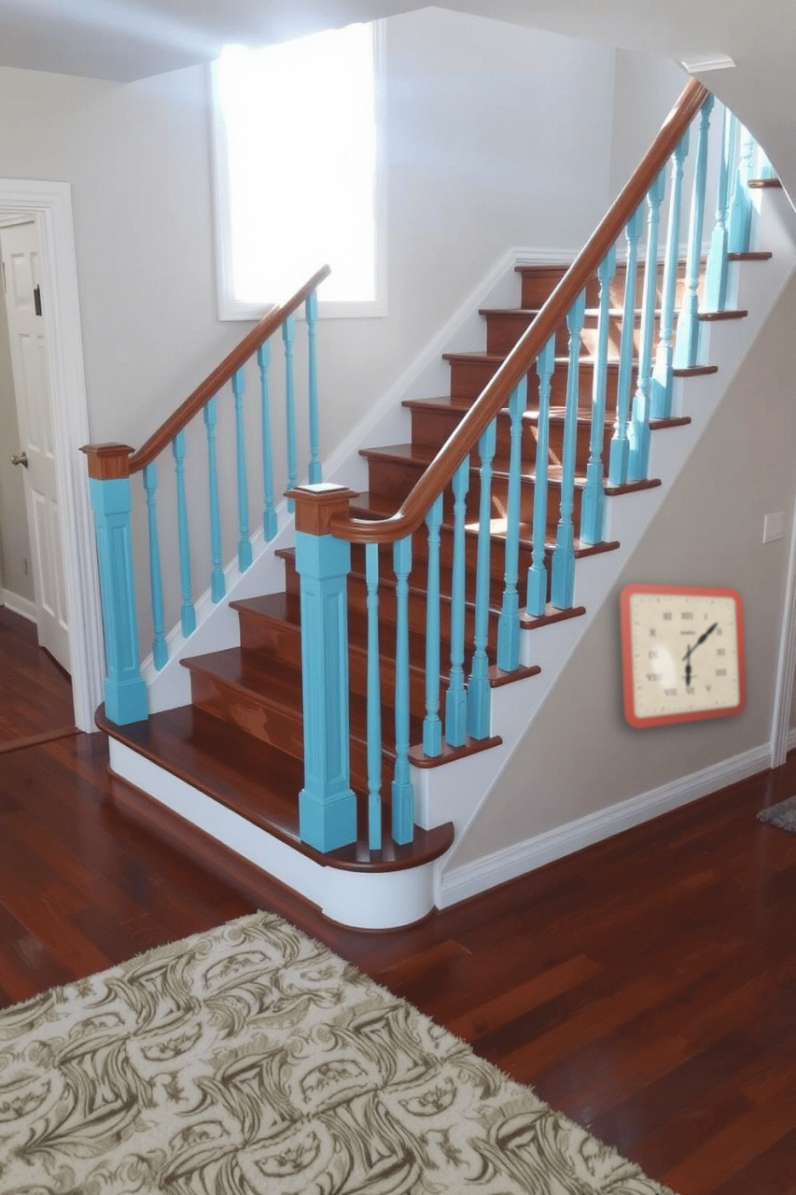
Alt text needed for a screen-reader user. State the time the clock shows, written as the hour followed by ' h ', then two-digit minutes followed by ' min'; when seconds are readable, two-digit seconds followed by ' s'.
6 h 08 min
